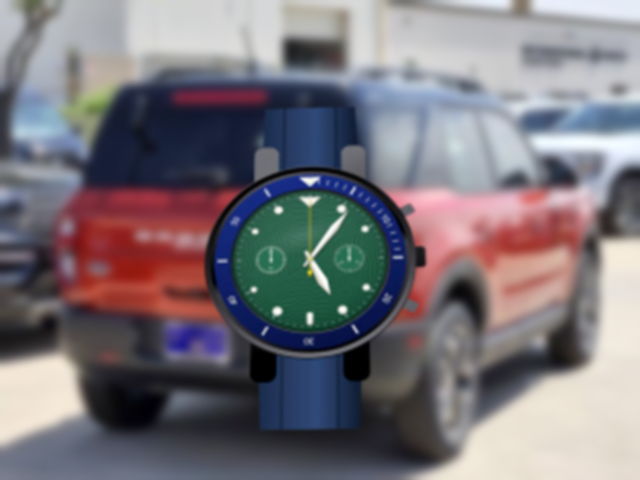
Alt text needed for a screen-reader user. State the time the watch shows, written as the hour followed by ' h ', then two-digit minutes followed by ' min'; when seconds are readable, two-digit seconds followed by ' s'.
5 h 06 min
